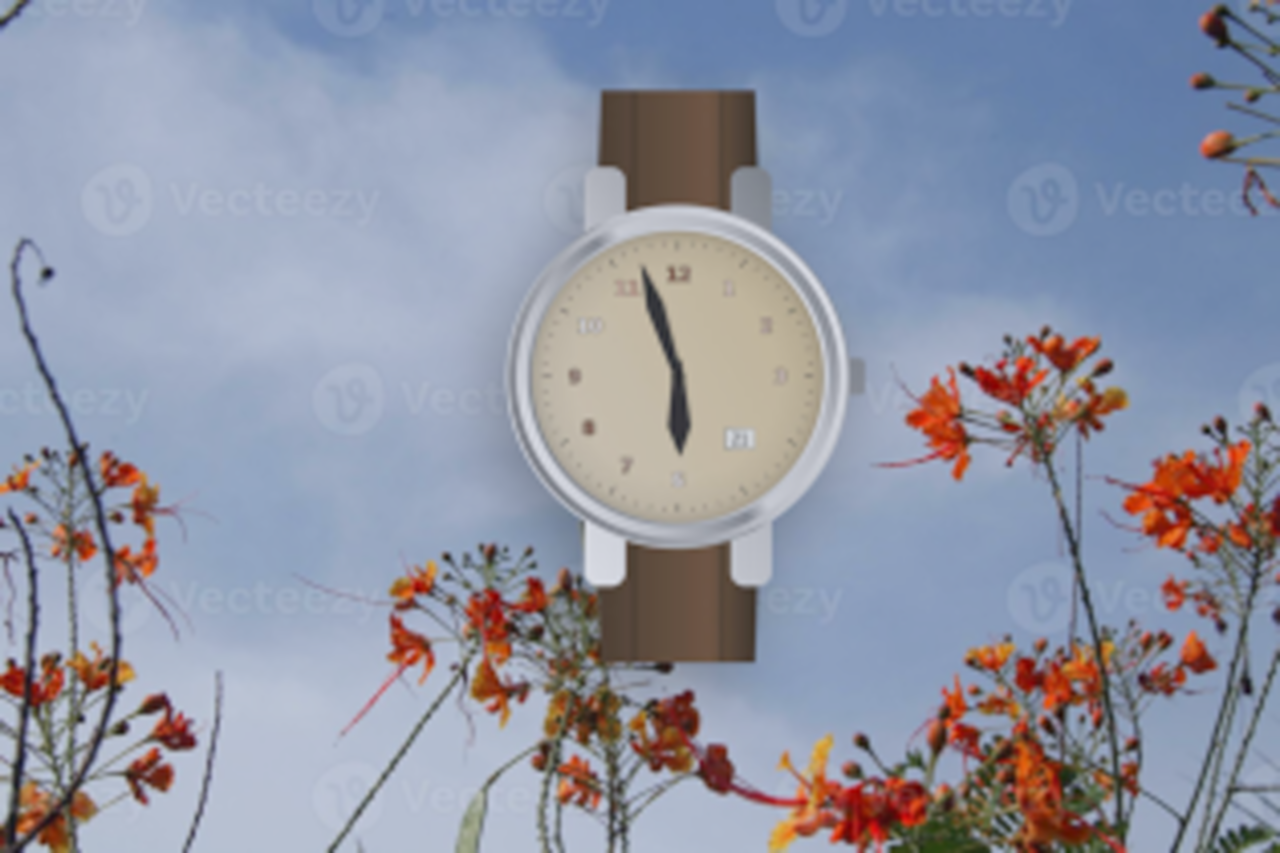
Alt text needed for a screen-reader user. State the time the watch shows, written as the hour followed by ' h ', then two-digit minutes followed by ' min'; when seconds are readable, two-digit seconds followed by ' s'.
5 h 57 min
